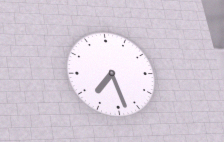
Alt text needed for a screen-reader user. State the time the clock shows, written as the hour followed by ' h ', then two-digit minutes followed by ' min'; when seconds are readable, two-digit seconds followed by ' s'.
7 h 28 min
